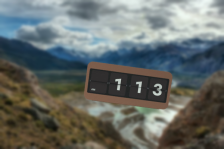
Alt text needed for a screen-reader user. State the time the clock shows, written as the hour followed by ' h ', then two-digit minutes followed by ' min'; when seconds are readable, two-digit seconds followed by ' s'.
1 h 13 min
